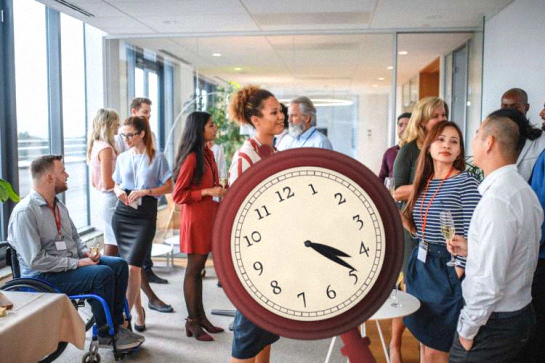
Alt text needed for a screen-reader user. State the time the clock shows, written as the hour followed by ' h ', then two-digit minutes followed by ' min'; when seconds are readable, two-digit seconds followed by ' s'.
4 h 24 min
